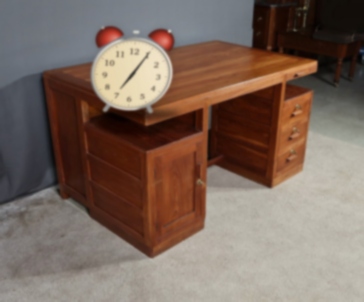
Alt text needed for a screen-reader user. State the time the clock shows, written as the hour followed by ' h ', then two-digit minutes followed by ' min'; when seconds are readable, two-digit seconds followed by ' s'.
7 h 05 min
